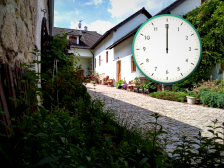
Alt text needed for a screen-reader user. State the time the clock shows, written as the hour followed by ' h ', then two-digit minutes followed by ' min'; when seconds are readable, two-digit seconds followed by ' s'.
12 h 00 min
